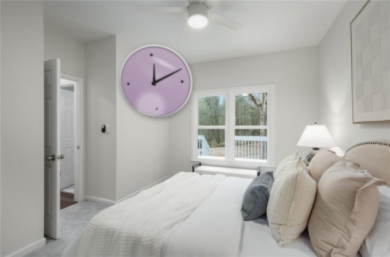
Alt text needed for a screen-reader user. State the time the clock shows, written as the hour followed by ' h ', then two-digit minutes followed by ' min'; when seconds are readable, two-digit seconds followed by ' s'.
12 h 11 min
